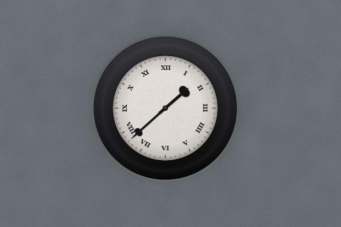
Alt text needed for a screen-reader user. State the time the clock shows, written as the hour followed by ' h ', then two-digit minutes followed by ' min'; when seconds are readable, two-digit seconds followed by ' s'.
1 h 38 min
